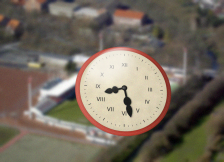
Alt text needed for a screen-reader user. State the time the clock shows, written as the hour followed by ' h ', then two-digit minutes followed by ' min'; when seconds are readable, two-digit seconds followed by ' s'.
8 h 28 min
